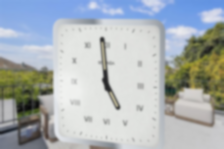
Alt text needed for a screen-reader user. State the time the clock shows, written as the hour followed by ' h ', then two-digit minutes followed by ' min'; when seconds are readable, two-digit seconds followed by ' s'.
4 h 59 min
